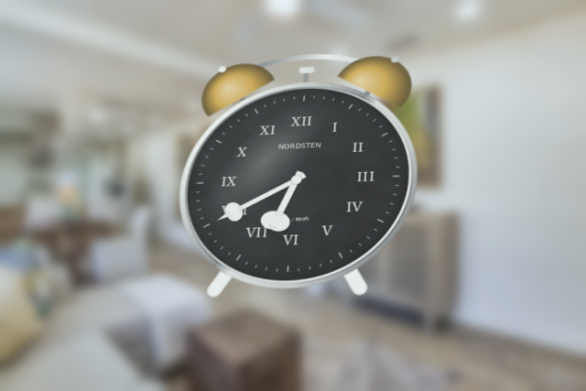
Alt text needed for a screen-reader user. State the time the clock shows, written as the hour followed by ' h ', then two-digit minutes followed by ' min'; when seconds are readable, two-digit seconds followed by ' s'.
6 h 40 min
